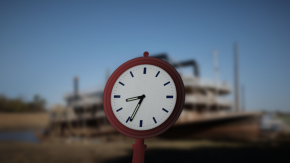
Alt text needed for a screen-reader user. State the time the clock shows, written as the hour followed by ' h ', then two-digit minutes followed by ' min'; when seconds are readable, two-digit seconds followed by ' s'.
8 h 34 min
